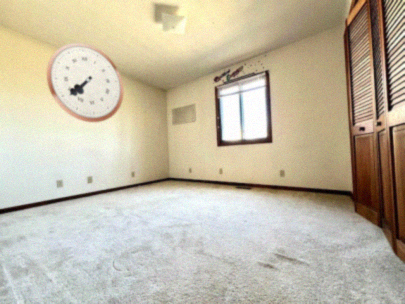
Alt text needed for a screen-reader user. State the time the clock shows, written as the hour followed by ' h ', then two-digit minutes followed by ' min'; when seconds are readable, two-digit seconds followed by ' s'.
7 h 39 min
